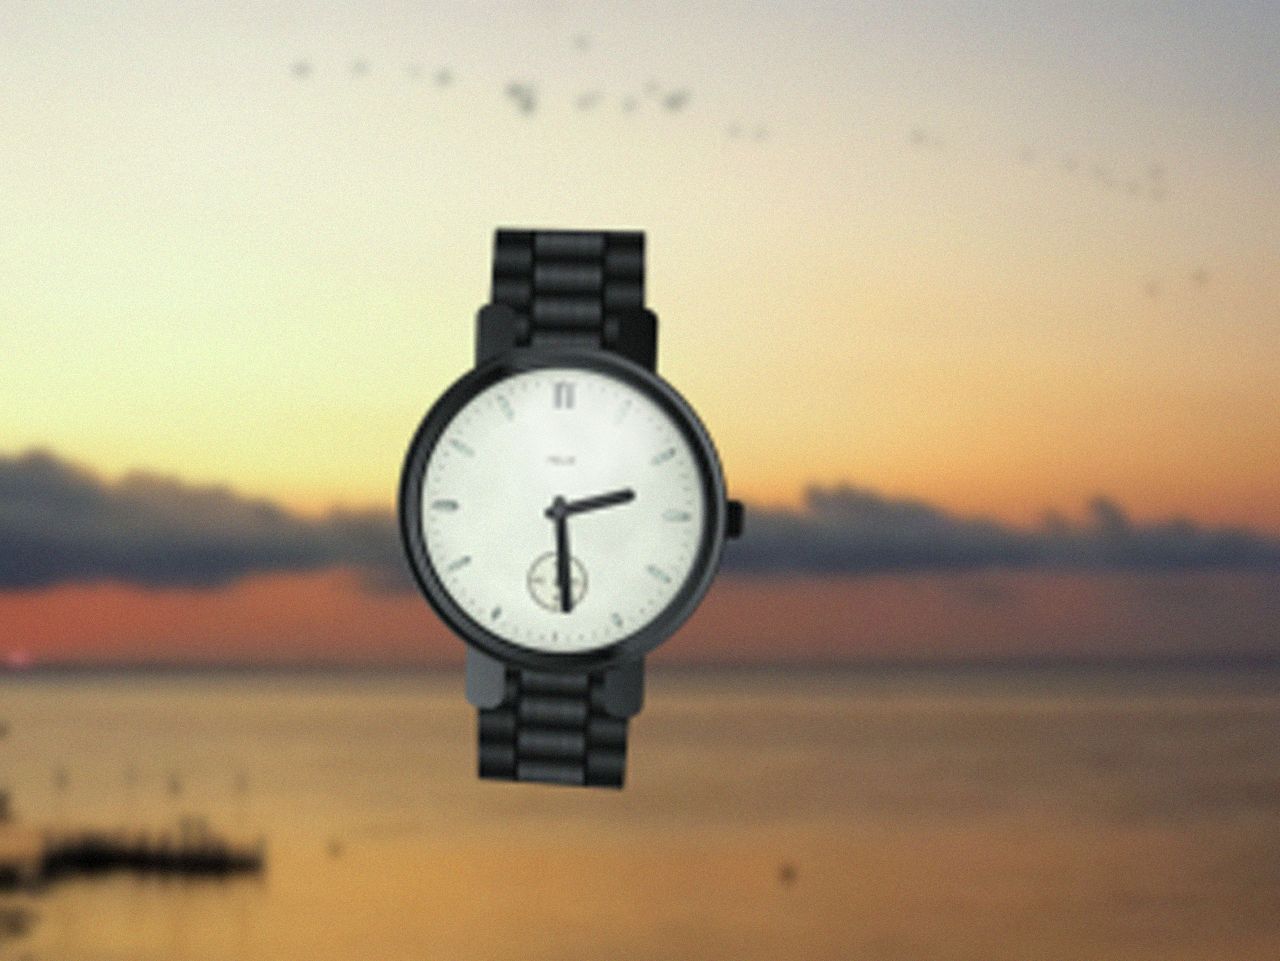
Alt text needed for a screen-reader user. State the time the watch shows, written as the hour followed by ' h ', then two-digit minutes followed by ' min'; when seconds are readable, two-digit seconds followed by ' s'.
2 h 29 min
